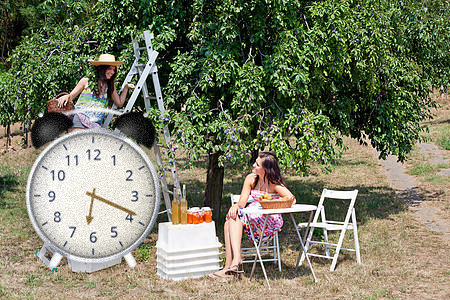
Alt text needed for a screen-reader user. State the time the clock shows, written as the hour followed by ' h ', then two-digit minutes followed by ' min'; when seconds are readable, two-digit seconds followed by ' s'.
6 h 19 min
